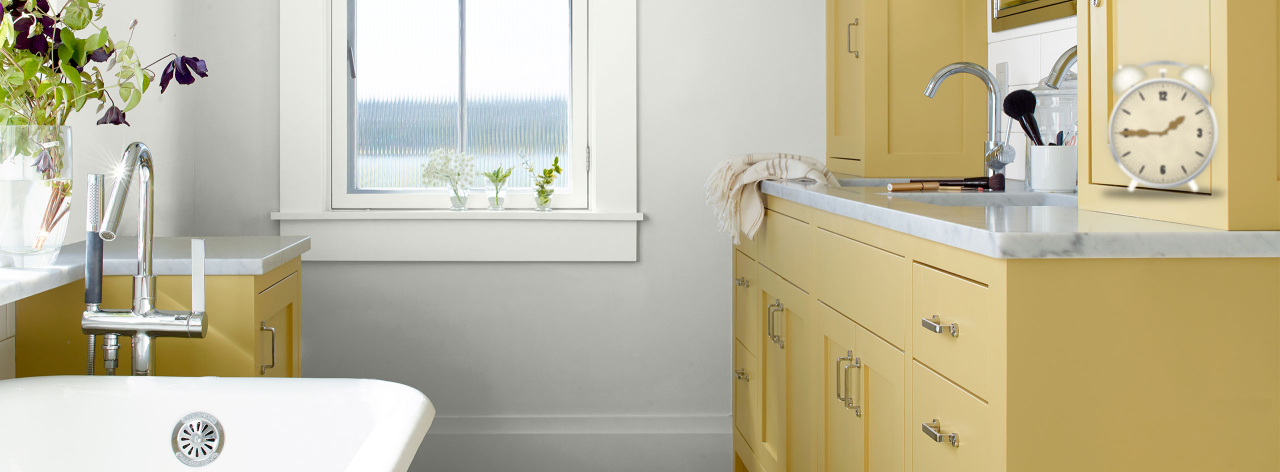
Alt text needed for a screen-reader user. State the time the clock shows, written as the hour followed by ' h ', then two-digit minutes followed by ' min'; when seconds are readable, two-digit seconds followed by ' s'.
1 h 45 min
